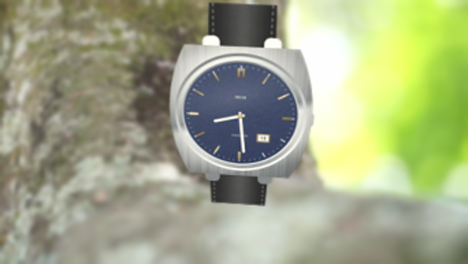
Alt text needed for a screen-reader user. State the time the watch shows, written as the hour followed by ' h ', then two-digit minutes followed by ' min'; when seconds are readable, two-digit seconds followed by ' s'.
8 h 29 min
